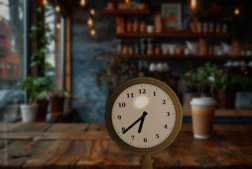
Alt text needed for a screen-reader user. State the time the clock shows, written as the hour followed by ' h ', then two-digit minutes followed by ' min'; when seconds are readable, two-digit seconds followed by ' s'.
6 h 39 min
